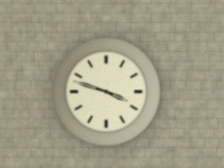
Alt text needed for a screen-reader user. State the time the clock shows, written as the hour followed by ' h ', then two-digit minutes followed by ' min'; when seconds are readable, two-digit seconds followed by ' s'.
3 h 48 min
